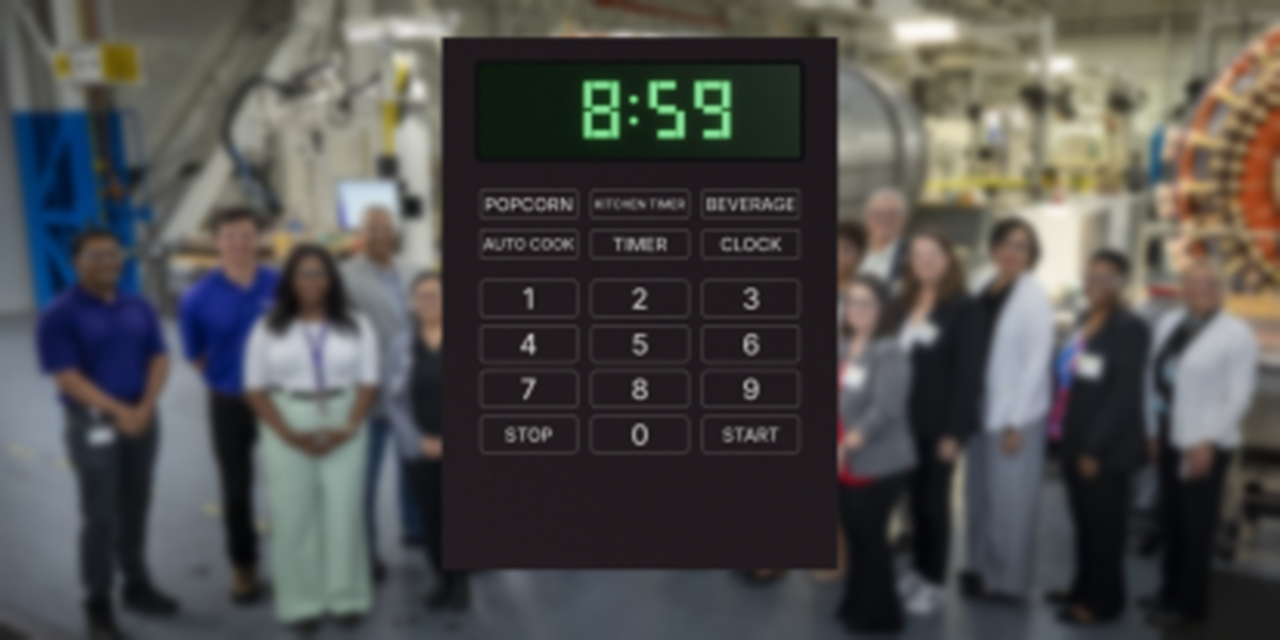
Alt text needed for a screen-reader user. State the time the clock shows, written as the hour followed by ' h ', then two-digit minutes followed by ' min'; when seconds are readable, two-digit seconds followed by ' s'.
8 h 59 min
